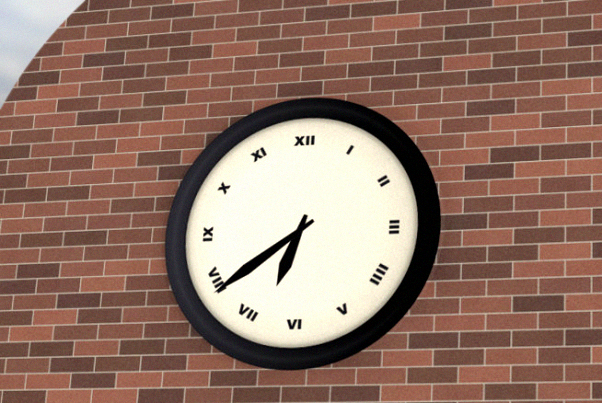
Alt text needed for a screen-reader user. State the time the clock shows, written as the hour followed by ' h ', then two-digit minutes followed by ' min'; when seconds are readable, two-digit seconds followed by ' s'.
6 h 39 min
